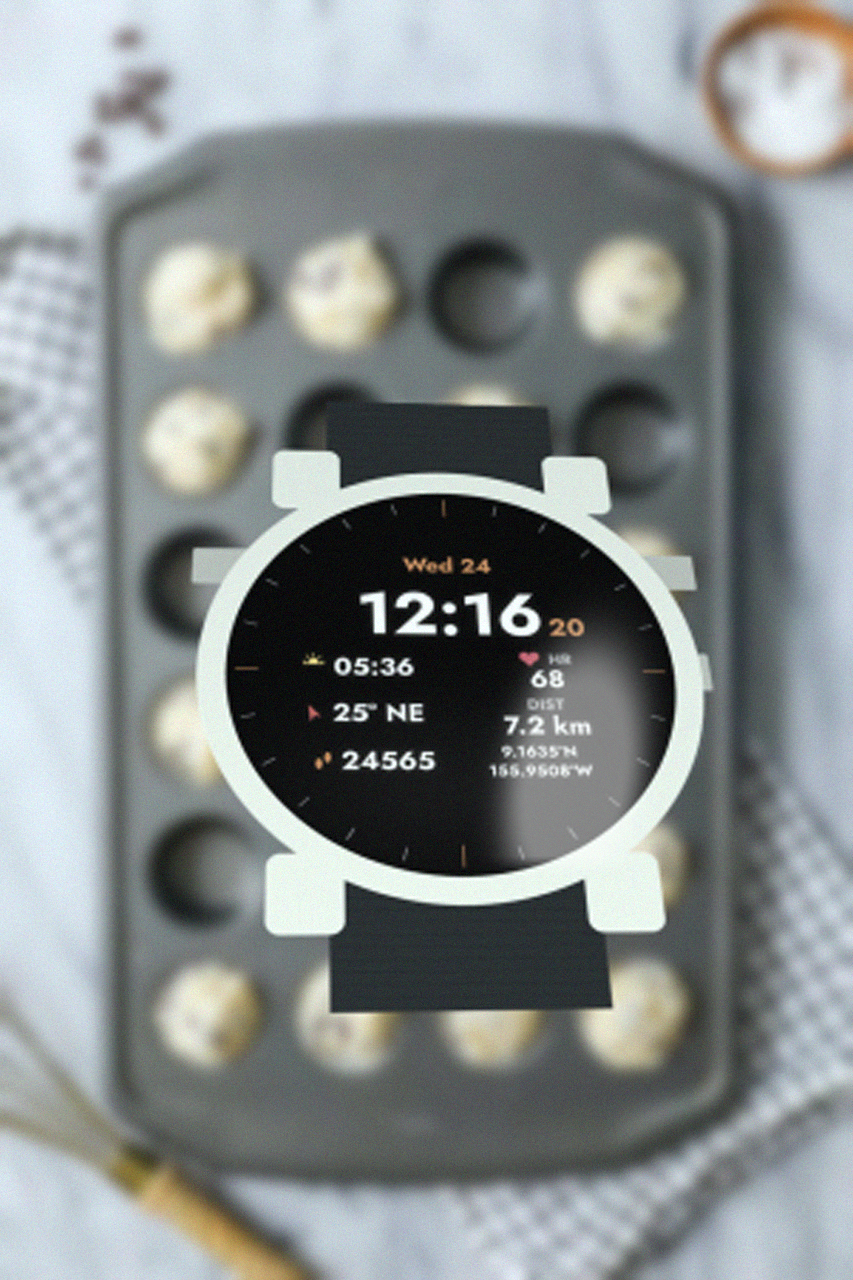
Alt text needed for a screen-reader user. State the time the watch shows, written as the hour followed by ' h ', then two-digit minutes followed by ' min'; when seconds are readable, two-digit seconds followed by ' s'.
12 h 16 min 20 s
